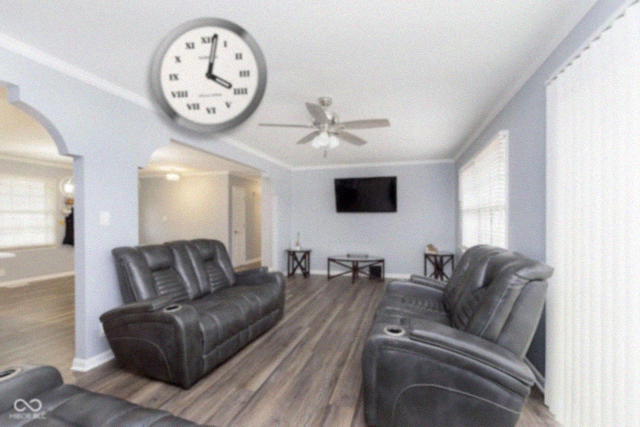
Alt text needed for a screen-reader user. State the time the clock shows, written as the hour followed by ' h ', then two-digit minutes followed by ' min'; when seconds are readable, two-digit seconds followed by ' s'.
4 h 02 min
